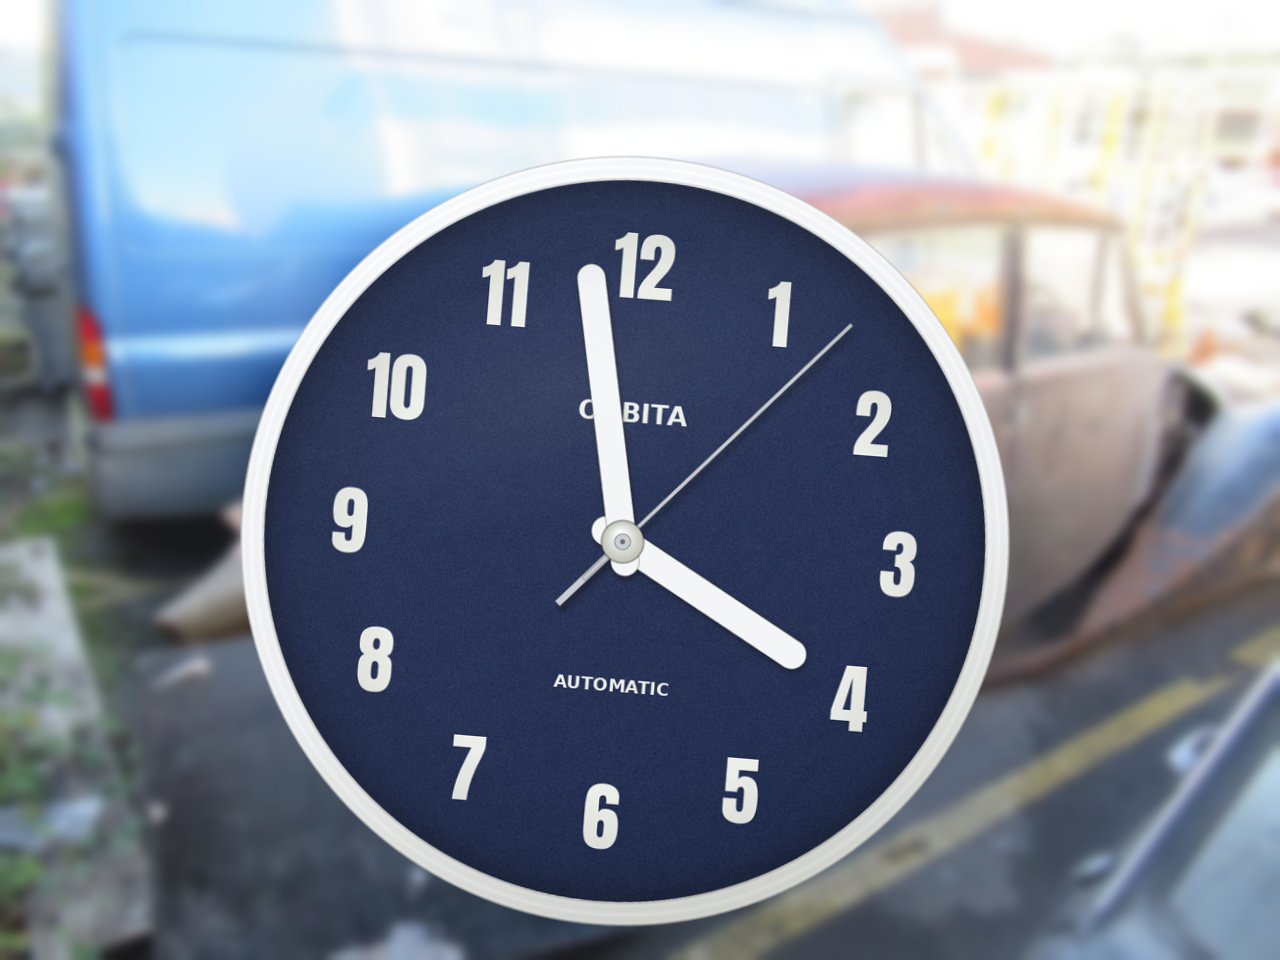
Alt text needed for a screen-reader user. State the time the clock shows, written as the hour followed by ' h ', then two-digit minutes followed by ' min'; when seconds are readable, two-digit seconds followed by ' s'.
3 h 58 min 07 s
